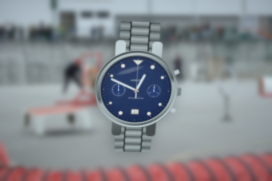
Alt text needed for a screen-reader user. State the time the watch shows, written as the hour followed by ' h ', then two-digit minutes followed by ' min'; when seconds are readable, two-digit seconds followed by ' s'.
12 h 49 min
